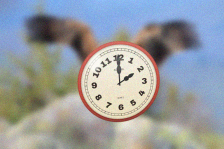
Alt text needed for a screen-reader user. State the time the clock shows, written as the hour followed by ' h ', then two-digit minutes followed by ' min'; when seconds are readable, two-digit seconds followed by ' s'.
2 h 00 min
